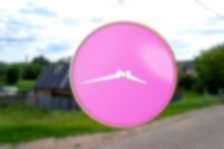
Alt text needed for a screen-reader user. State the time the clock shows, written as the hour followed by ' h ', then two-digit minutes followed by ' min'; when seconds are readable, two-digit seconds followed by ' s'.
3 h 43 min
